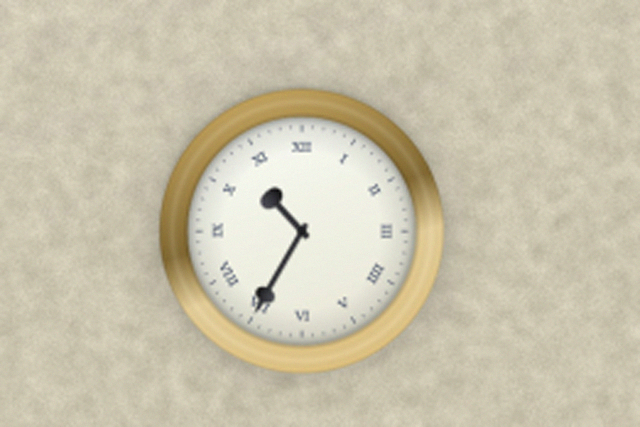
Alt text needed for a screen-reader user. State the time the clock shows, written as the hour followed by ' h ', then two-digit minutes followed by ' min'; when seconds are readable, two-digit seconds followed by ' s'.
10 h 35 min
